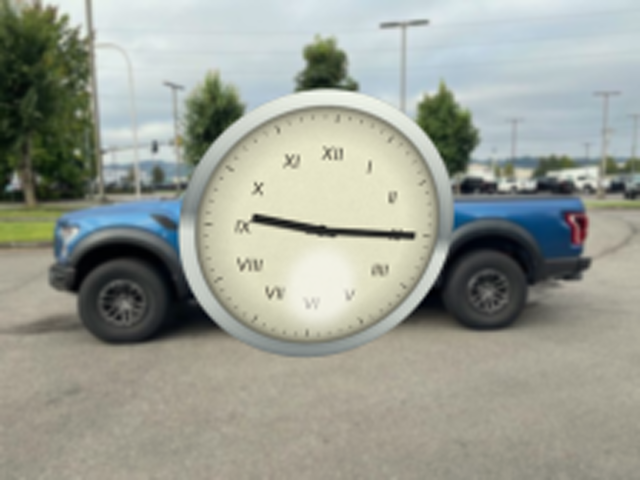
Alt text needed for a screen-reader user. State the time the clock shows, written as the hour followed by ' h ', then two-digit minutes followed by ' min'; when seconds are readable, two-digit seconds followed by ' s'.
9 h 15 min
